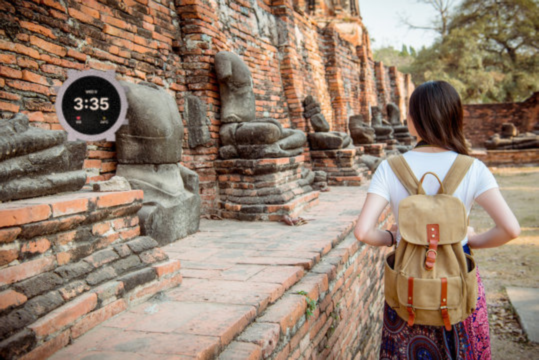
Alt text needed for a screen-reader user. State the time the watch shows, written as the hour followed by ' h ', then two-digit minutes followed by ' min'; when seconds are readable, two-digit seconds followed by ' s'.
3 h 35 min
